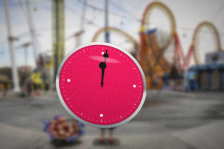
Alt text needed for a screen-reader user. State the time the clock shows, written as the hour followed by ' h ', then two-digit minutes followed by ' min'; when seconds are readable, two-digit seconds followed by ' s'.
12 h 01 min
